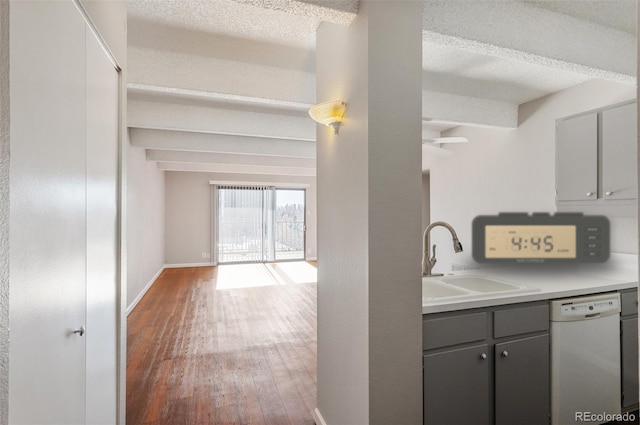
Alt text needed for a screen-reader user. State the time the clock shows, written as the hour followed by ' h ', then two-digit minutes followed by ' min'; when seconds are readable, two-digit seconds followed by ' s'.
4 h 45 min
